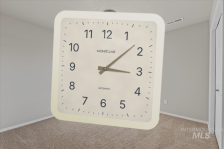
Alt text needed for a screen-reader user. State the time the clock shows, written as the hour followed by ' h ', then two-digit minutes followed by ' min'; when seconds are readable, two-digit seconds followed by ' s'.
3 h 08 min
